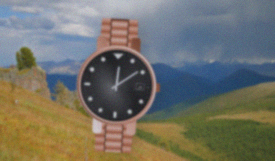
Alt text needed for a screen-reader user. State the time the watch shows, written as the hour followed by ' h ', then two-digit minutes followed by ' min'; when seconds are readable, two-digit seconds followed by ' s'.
12 h 09 min
